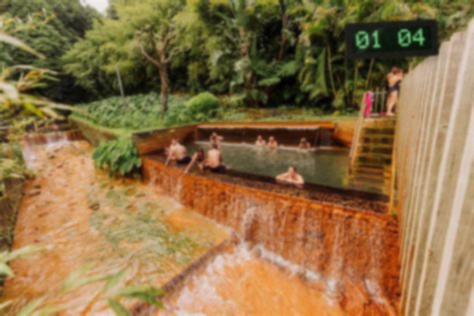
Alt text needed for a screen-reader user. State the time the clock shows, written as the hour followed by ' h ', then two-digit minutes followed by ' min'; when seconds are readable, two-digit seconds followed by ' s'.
1 h 04 min
